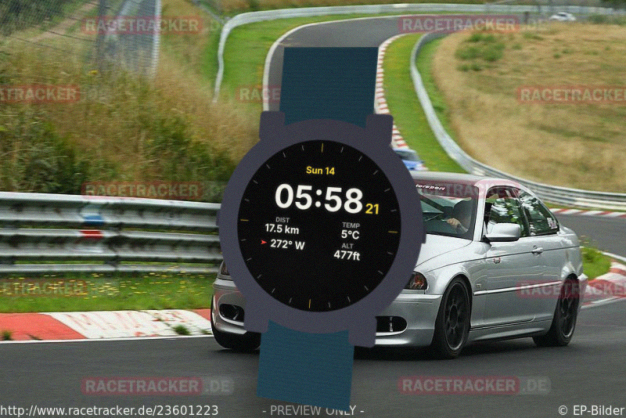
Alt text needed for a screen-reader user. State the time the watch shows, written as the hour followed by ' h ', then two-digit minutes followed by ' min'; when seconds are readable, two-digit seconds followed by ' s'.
5 h 58 min 21 s
